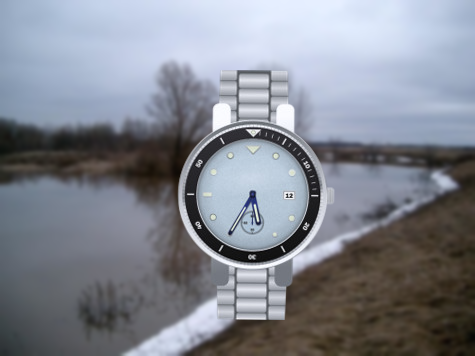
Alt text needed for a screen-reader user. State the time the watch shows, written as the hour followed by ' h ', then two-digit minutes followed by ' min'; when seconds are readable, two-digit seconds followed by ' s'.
5 h 35 min
